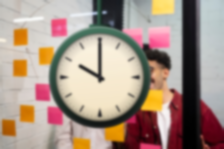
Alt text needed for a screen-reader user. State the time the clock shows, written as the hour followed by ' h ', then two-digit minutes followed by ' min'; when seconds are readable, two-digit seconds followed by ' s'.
10 h 00 min
